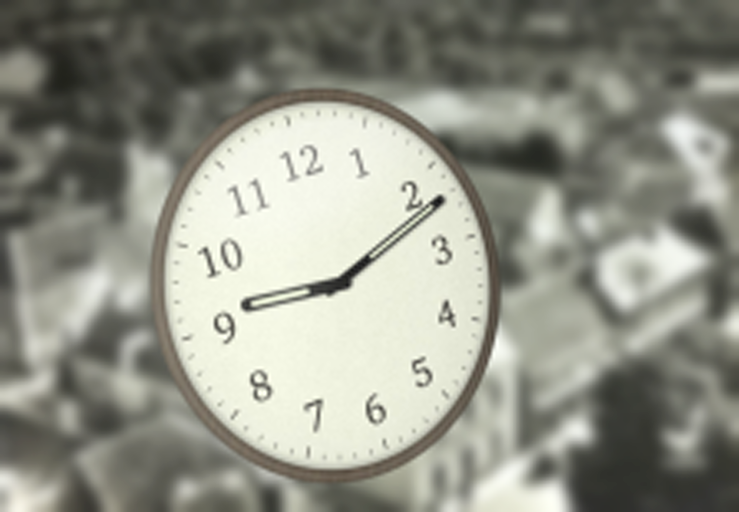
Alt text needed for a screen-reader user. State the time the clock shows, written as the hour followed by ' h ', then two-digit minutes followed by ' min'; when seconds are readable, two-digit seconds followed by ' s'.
9 h 12 min
